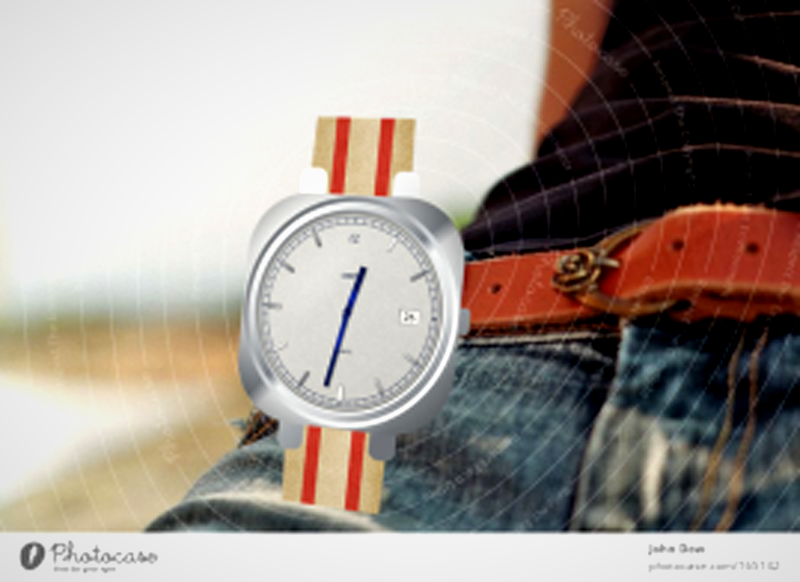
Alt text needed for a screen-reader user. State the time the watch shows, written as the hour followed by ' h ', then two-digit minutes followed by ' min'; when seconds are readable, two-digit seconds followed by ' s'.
12 h 32 min
